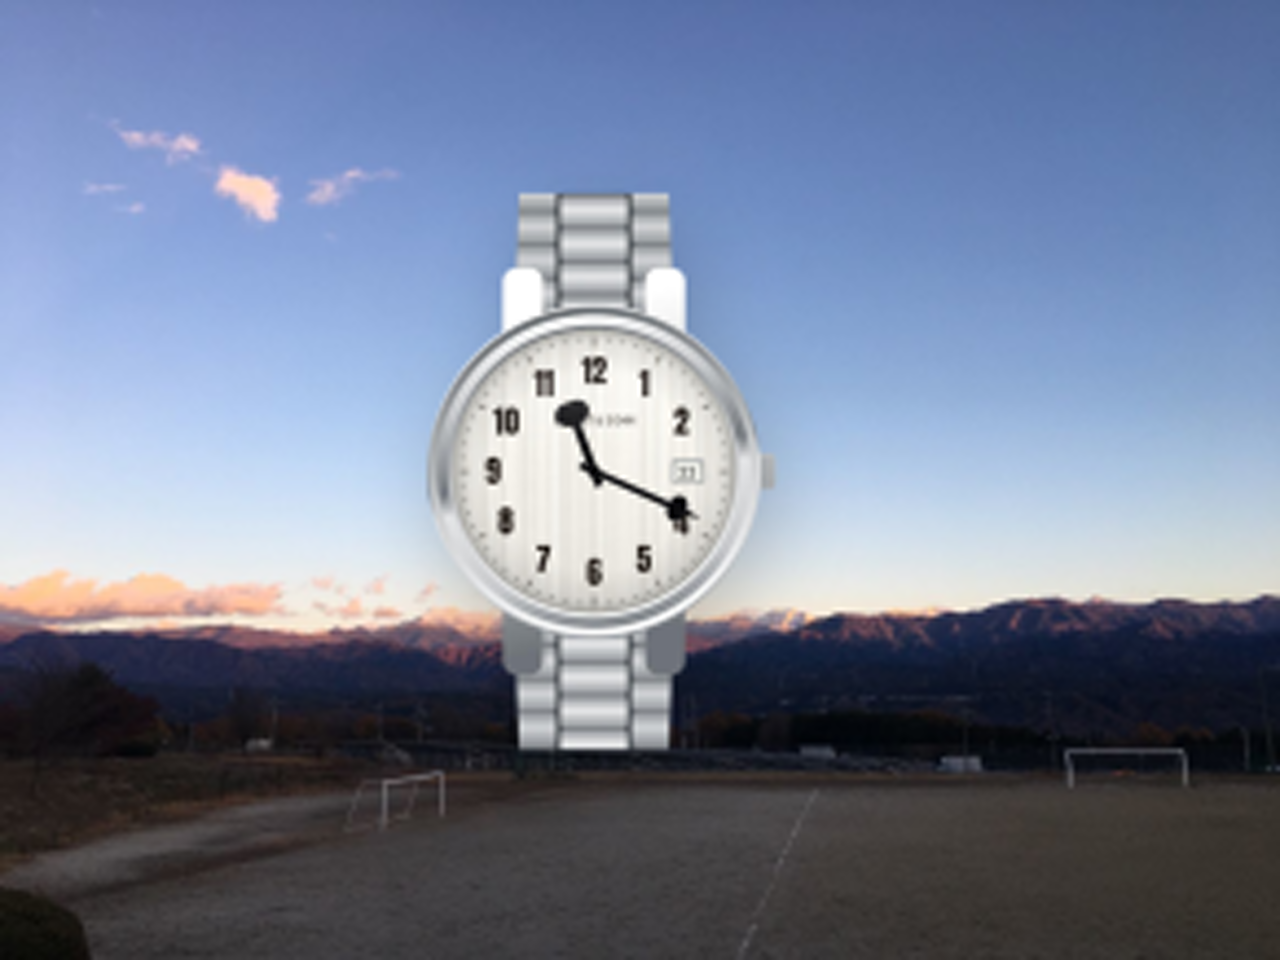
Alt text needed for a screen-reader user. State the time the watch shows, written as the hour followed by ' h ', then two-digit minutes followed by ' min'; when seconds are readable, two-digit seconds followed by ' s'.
11 h 19 min
